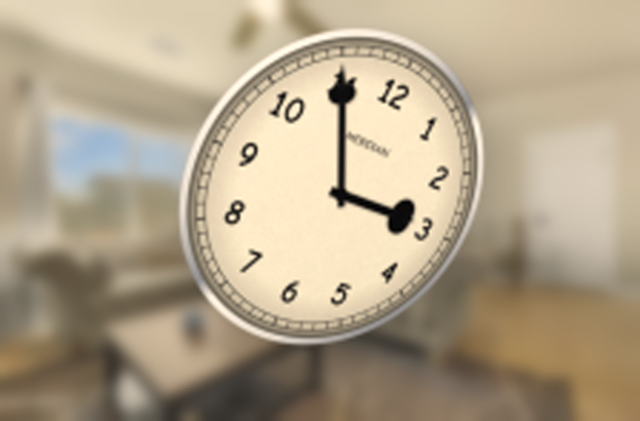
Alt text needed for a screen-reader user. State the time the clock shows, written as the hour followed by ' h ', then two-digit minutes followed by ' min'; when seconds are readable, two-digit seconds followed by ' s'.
2 h 55 min
